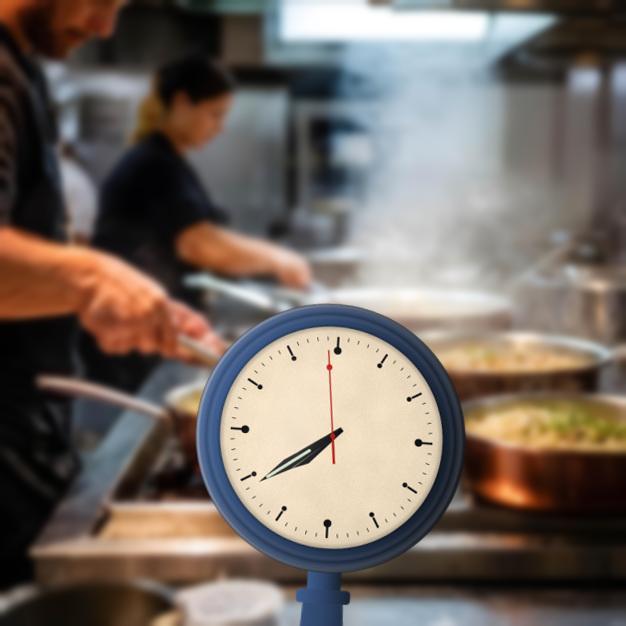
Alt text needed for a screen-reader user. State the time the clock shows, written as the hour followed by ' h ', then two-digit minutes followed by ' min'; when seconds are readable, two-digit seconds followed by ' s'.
7 h 38 min 59 s
